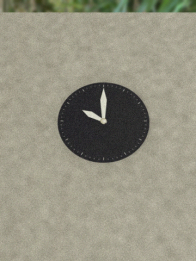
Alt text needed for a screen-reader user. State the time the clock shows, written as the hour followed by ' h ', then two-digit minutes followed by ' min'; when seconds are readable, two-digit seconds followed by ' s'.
10 h 00 min
